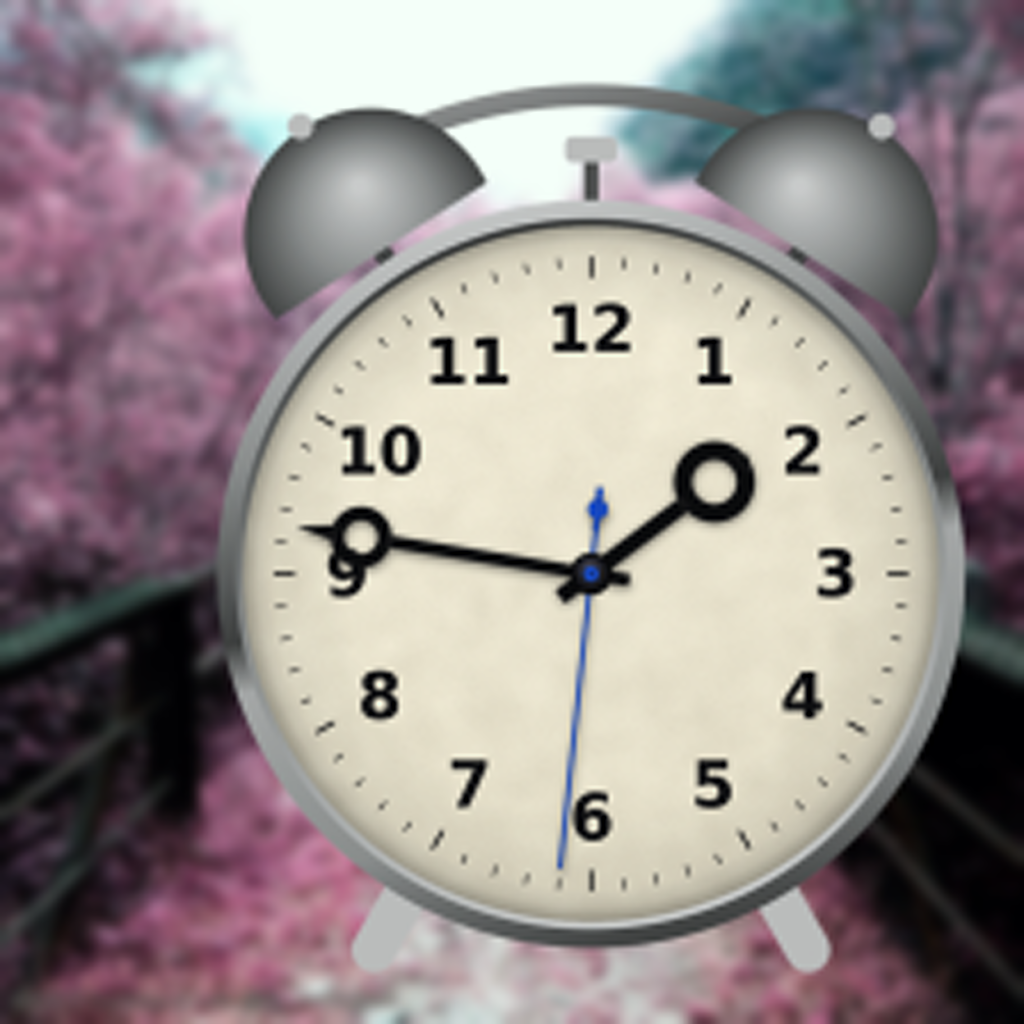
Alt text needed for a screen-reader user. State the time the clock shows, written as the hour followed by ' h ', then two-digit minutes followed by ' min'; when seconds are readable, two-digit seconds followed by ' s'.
1 h 46 min 31 s
